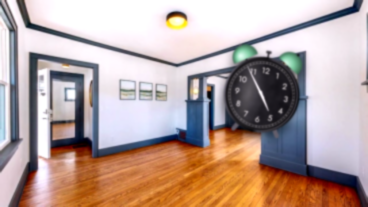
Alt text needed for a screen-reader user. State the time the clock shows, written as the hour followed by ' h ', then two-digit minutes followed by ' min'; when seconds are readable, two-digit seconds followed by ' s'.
4 h 54 min
